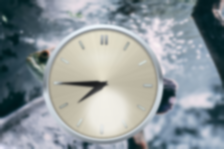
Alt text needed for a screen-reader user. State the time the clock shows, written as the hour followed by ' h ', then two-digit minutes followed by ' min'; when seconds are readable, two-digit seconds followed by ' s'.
7 h 45 min
